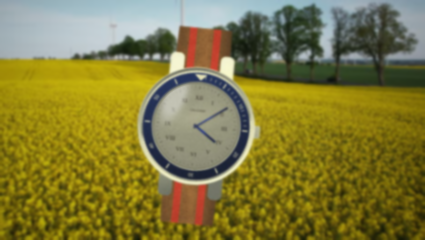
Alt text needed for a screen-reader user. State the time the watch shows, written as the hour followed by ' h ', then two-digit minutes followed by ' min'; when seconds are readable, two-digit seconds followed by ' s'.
4 h 09 min
